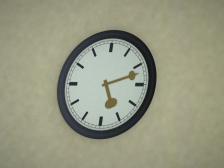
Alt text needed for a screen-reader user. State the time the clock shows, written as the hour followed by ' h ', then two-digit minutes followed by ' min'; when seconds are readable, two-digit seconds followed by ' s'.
5 h 12 min
